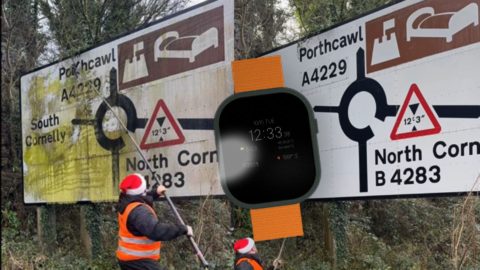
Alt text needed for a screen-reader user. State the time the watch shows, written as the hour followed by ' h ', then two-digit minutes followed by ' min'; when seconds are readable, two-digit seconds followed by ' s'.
12 h 33 min
